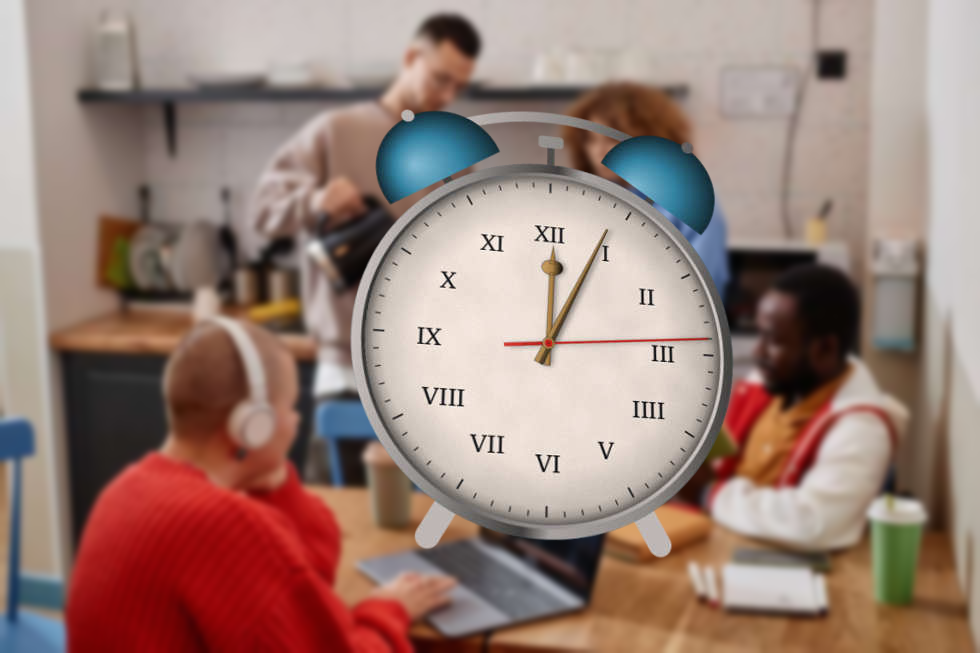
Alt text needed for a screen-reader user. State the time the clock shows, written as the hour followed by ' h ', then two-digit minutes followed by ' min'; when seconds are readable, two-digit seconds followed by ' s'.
12 h 04 min 14 s
